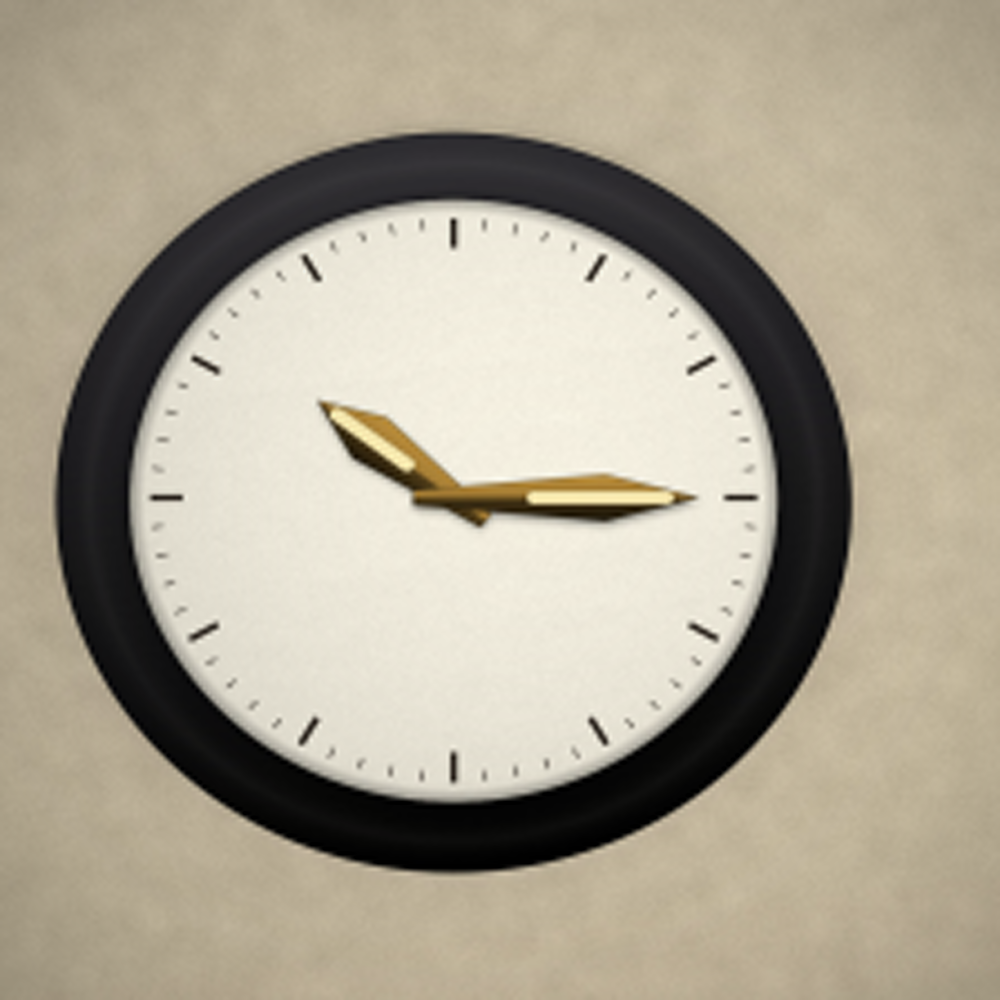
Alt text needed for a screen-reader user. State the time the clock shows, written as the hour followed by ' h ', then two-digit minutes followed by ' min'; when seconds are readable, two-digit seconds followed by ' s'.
10 h 15 min
